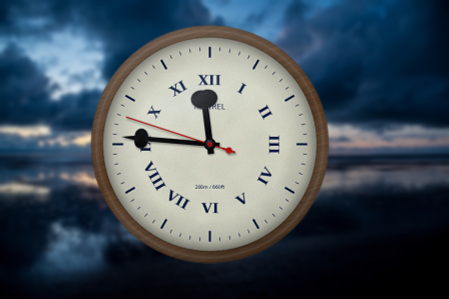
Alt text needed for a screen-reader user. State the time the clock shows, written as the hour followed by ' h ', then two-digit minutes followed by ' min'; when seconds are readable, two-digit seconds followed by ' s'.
11 h 45 min 48 s
